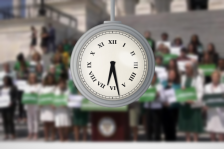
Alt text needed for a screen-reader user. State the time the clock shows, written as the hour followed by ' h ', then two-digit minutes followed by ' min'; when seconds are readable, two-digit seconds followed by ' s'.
6 h 28 min
